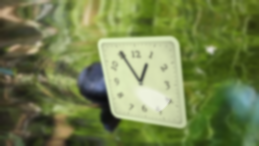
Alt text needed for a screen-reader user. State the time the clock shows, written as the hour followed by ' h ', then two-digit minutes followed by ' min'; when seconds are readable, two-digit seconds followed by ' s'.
12 h 55 min
